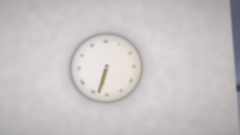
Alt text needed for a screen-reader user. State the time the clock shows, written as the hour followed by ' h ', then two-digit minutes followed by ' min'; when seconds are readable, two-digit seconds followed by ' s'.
6 h 33 min
